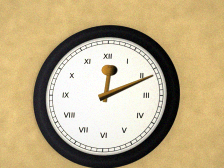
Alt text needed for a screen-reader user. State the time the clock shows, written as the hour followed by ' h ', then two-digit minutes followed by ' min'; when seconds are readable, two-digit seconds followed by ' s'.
12 h 11 min
